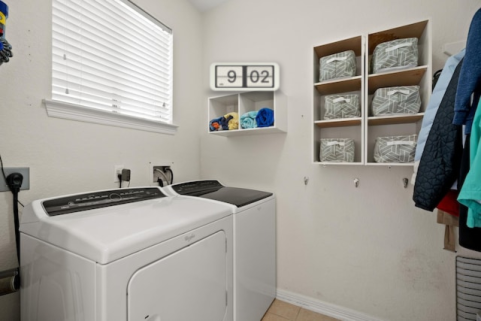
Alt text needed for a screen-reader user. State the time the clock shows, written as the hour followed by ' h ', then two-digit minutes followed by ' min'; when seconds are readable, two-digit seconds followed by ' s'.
9 h 02 min
